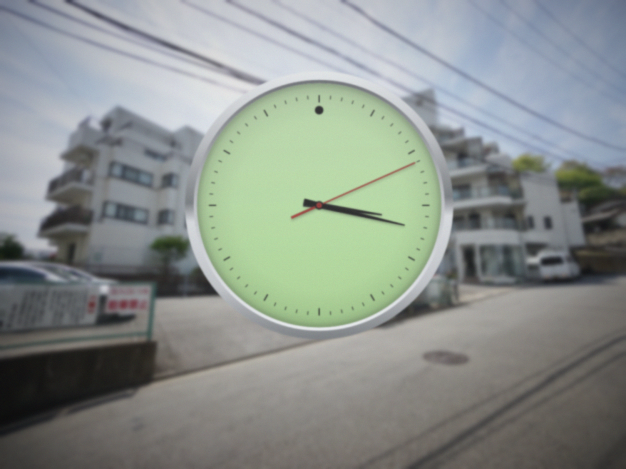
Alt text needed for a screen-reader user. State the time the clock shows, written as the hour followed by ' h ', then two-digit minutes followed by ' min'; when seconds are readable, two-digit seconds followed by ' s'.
3 h 17 min 11 s
